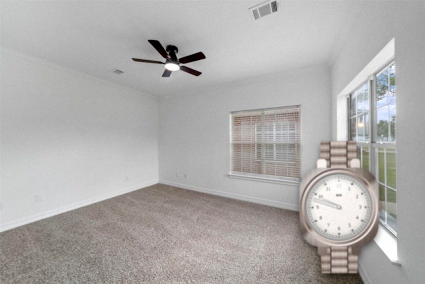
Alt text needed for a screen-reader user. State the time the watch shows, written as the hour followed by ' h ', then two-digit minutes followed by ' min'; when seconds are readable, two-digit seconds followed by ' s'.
9 h 48 min
